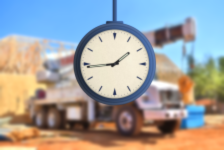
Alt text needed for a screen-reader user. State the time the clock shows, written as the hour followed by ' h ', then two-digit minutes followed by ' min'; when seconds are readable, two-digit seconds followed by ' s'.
1 h 44 min
